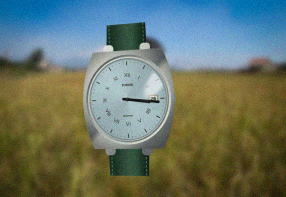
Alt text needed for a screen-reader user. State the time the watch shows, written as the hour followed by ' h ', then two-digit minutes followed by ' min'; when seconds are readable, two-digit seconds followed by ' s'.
3 h 16 min
